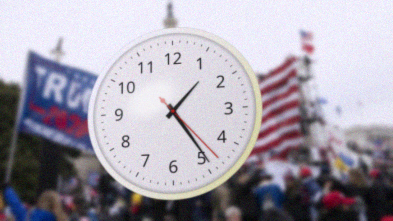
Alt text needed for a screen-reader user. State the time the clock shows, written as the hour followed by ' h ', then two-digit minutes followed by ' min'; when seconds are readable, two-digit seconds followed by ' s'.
1 h 24 min 23 s
